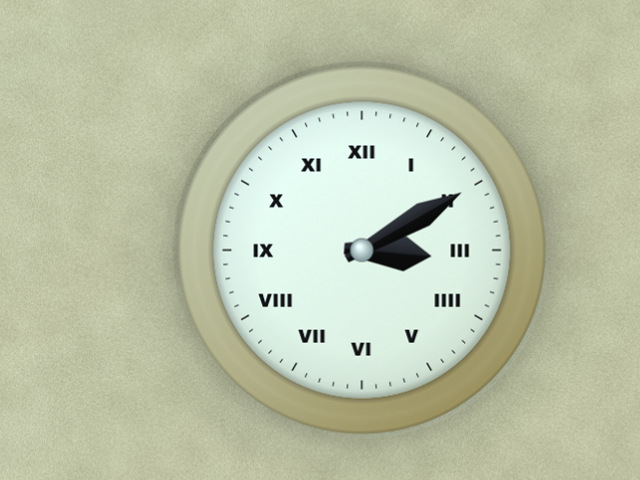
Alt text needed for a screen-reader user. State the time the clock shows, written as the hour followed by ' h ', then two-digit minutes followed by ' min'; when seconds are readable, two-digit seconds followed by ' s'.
3 h 10 min
